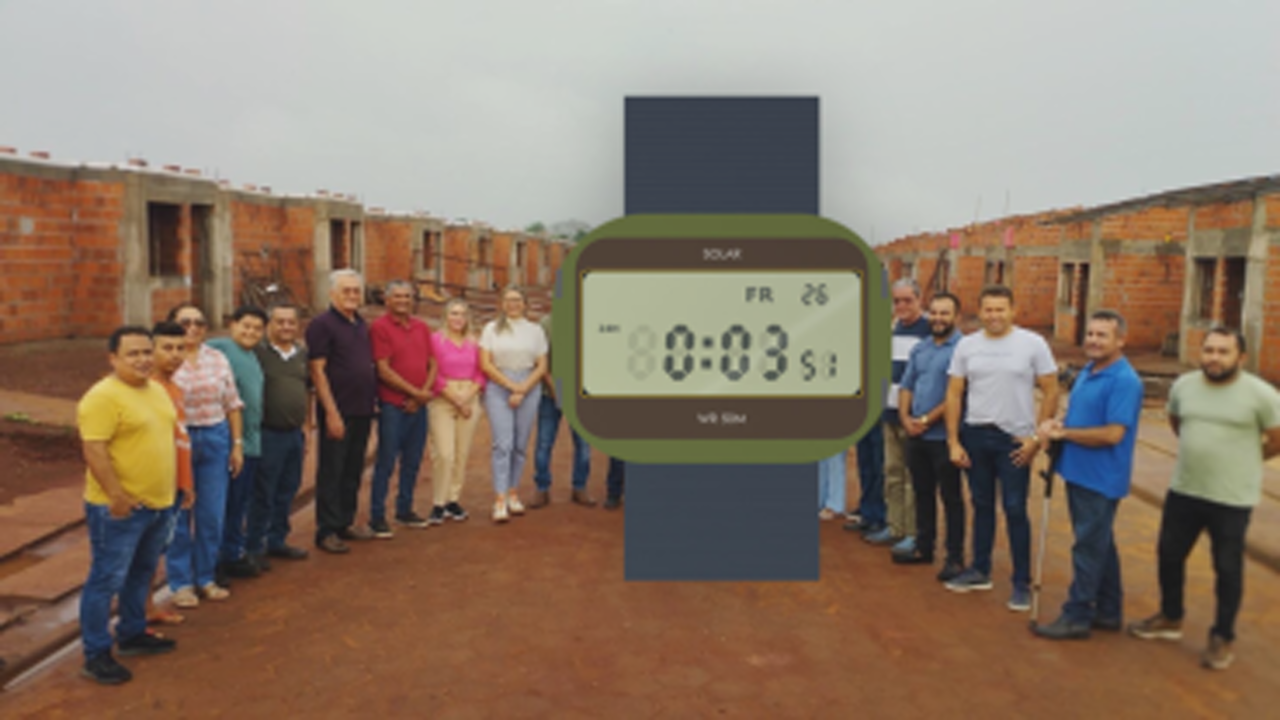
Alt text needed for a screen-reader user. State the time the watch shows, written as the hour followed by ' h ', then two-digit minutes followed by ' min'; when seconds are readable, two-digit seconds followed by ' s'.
0 h 03 min 51 s
